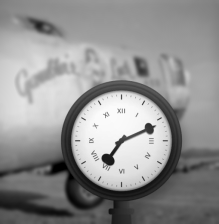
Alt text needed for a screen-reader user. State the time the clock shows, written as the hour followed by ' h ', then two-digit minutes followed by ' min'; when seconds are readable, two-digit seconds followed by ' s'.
7 h 11 min
